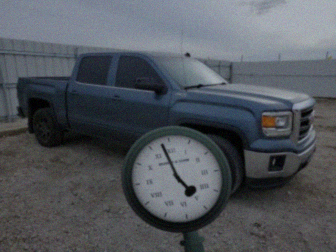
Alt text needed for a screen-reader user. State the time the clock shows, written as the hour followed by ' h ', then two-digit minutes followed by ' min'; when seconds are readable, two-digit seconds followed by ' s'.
4 h 58 min
